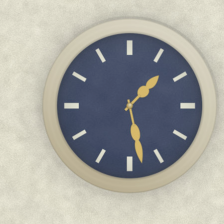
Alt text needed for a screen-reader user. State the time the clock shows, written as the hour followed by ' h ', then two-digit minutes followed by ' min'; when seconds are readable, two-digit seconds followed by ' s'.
1 h 28 min
